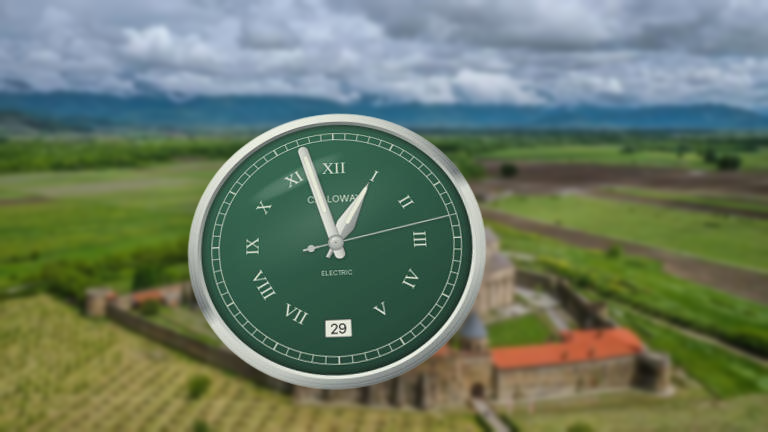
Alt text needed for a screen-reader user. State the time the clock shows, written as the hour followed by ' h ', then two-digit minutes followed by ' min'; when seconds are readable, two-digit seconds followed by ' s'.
12 h 57 min 13 s
